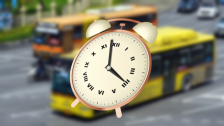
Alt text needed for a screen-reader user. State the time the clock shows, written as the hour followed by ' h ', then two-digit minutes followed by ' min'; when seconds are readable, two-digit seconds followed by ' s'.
3 h 58 min
